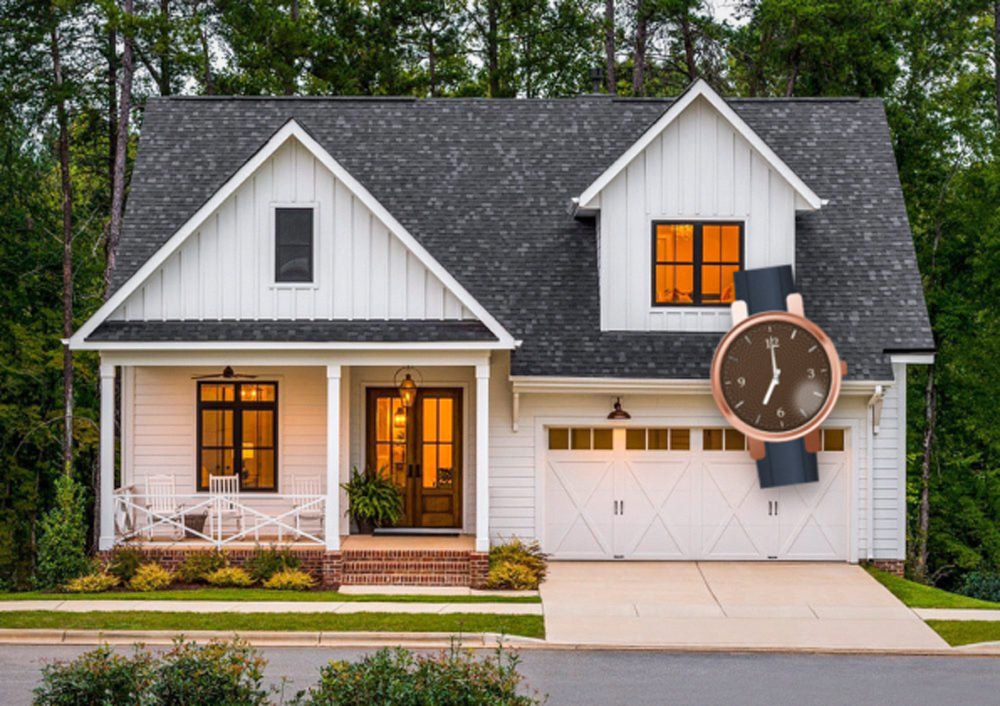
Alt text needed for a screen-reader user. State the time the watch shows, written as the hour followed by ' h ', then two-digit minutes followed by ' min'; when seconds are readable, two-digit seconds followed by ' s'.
7 h 00 min
